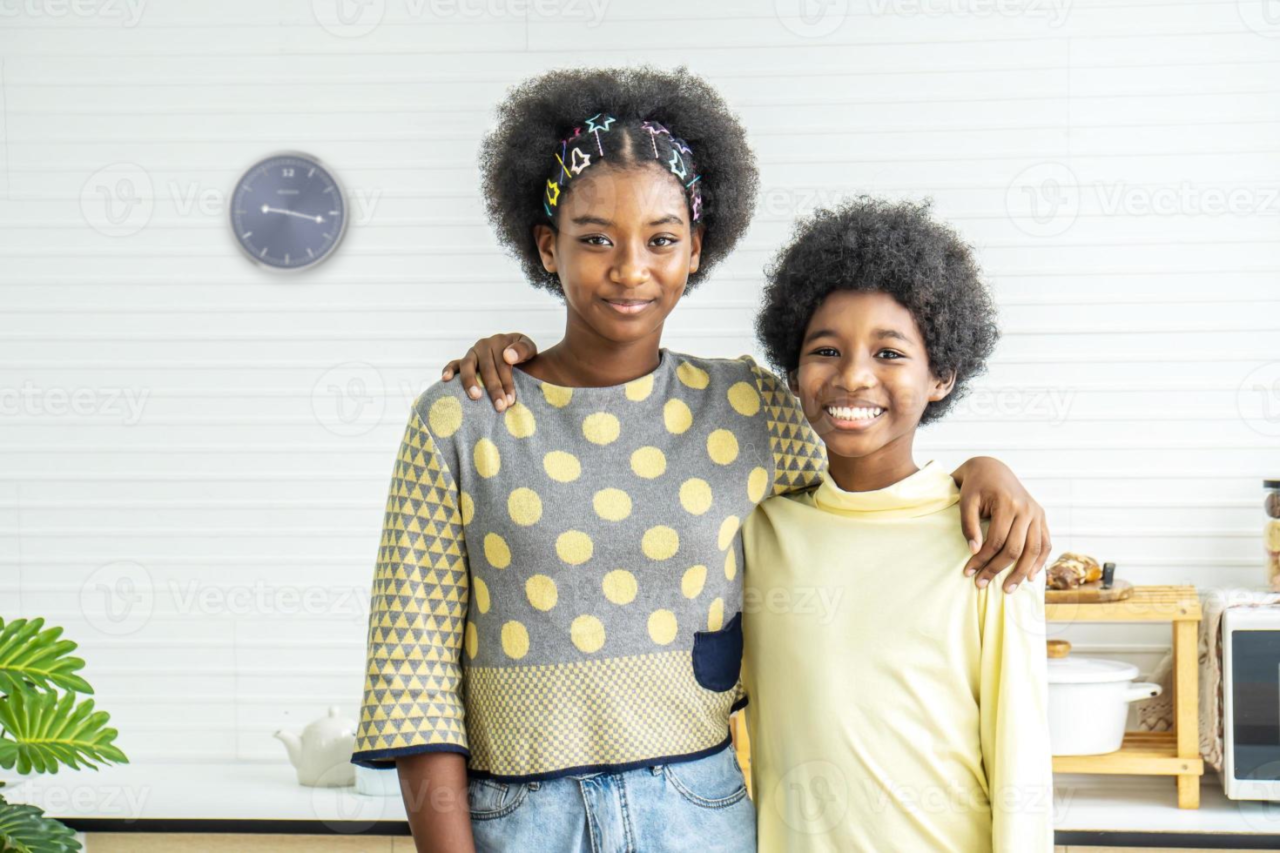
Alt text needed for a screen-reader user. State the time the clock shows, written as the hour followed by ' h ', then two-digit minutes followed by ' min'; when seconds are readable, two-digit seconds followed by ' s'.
9 h 17 min
